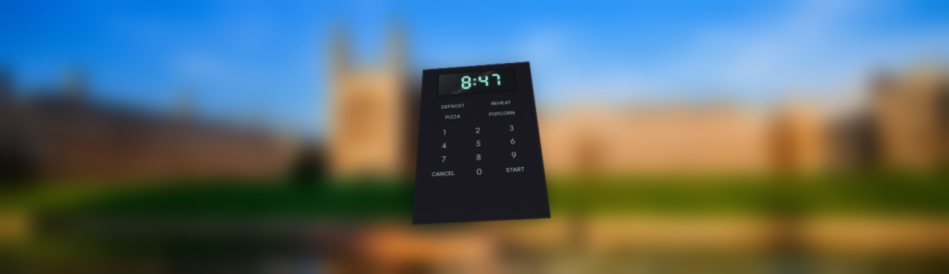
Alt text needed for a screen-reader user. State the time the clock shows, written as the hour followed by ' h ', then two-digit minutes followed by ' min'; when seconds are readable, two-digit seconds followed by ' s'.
8 h 47 min
